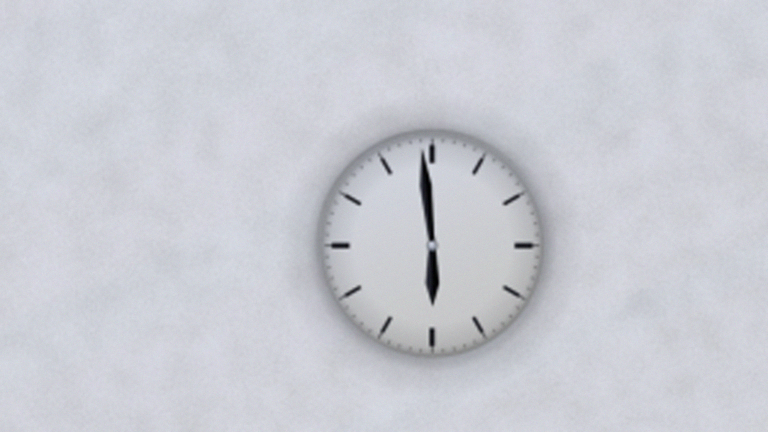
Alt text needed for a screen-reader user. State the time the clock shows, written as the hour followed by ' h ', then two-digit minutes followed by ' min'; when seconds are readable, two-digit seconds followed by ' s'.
5 h 59 min
